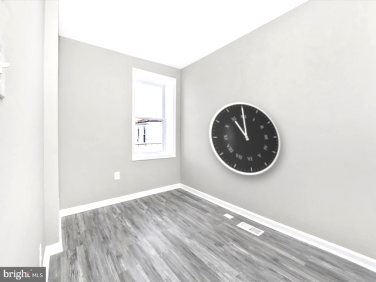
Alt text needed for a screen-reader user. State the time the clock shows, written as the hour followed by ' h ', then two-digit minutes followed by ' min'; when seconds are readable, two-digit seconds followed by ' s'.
11 h 00 min
